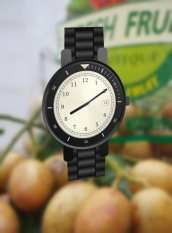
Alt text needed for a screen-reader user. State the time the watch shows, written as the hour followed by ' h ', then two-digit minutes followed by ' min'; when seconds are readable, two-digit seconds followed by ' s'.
8 h 10 min
